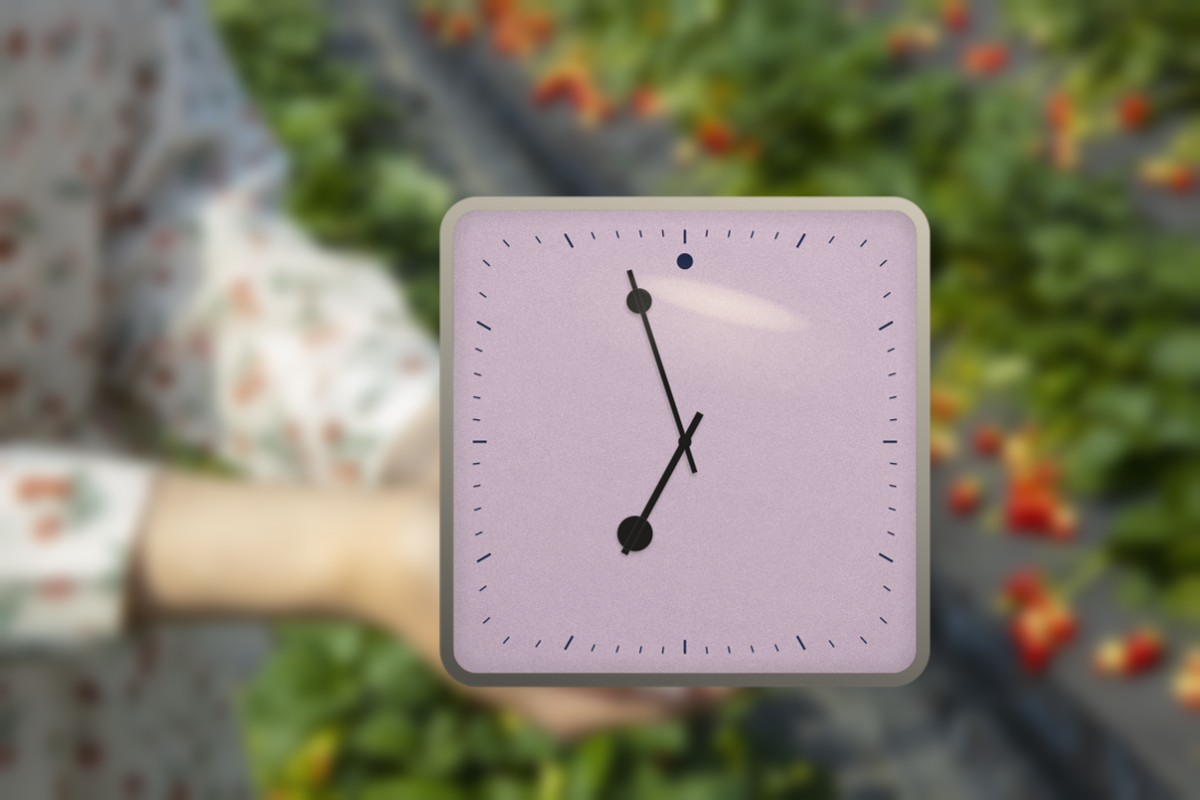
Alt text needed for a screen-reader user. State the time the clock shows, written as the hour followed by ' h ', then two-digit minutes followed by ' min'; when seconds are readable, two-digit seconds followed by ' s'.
6 h 57 min
